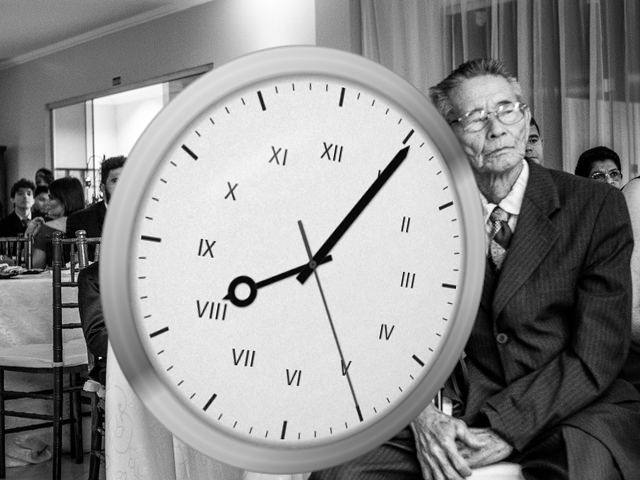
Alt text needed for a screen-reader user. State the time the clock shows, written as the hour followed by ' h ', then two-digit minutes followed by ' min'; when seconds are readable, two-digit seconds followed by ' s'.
8 h 05 min 25 s
